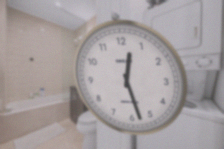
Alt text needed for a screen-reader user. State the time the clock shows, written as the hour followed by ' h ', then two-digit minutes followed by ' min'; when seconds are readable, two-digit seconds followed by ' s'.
12 h 28 min
